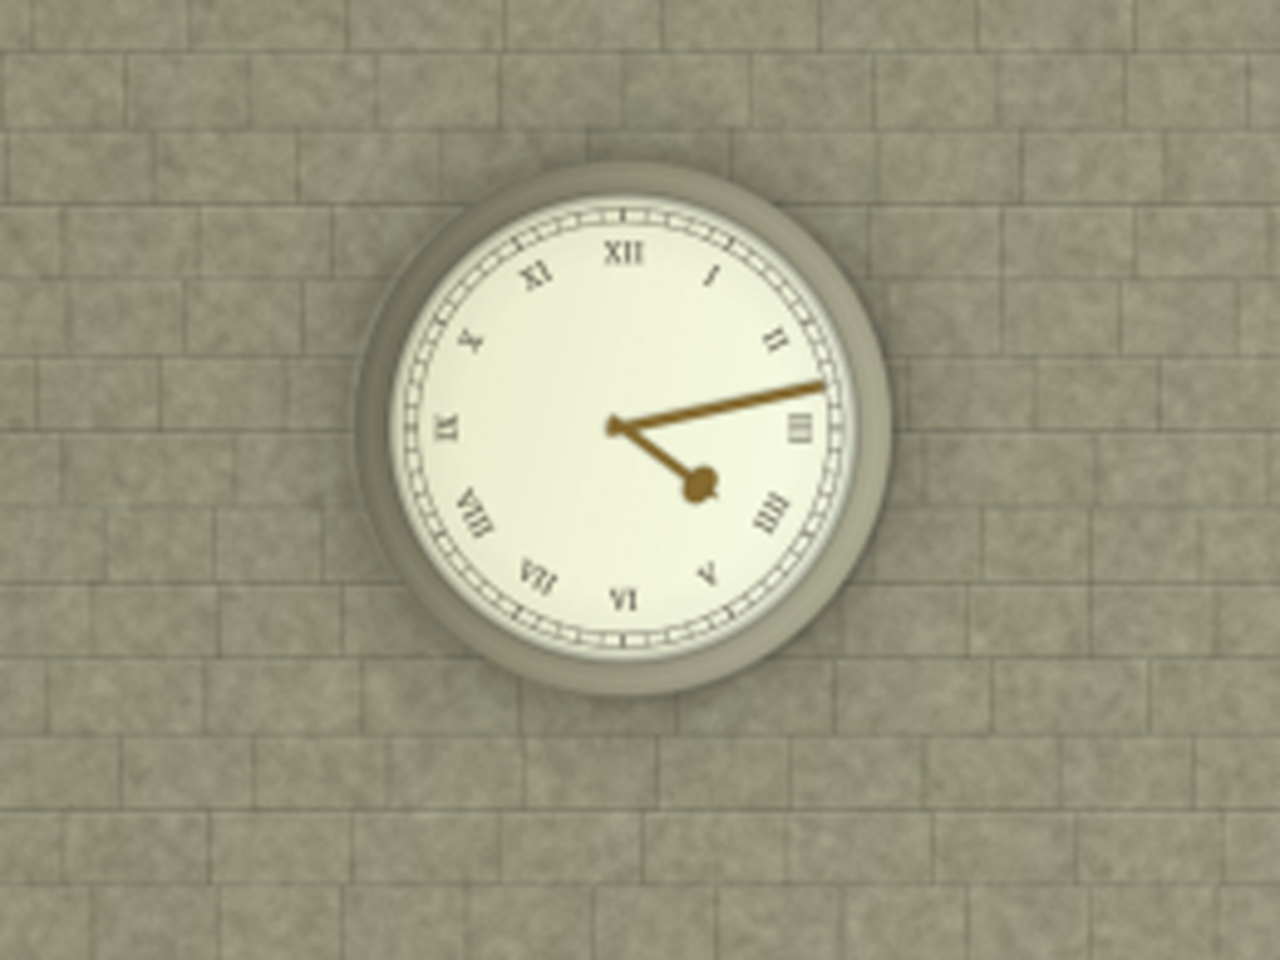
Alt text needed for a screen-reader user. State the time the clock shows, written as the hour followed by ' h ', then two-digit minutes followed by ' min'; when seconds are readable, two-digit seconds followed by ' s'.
4 h 13 min
